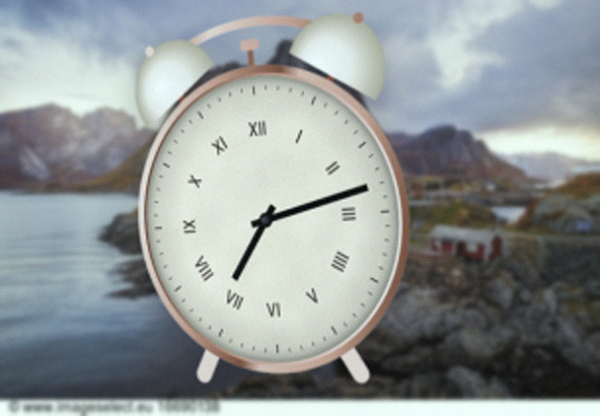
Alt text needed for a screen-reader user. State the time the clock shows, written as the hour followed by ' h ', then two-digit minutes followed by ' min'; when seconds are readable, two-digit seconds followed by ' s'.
7 h 13 min
